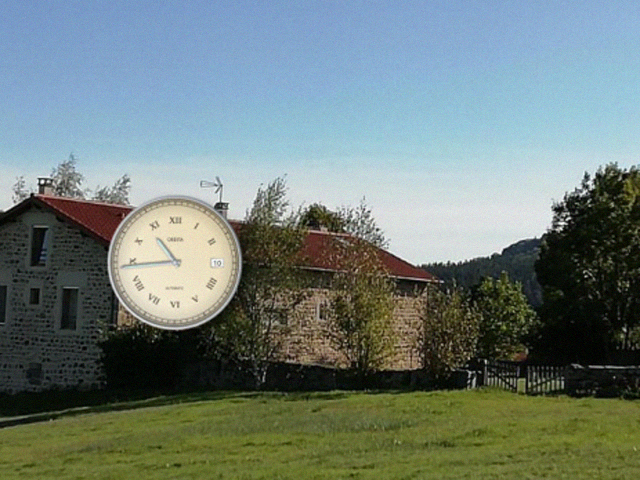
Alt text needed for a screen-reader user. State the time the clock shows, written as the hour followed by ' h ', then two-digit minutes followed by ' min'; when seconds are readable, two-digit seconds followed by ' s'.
10 h 44 min
